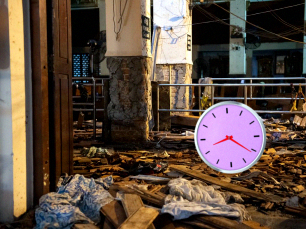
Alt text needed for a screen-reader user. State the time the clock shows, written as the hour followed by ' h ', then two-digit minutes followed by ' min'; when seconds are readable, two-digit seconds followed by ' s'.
8 h 21 min
